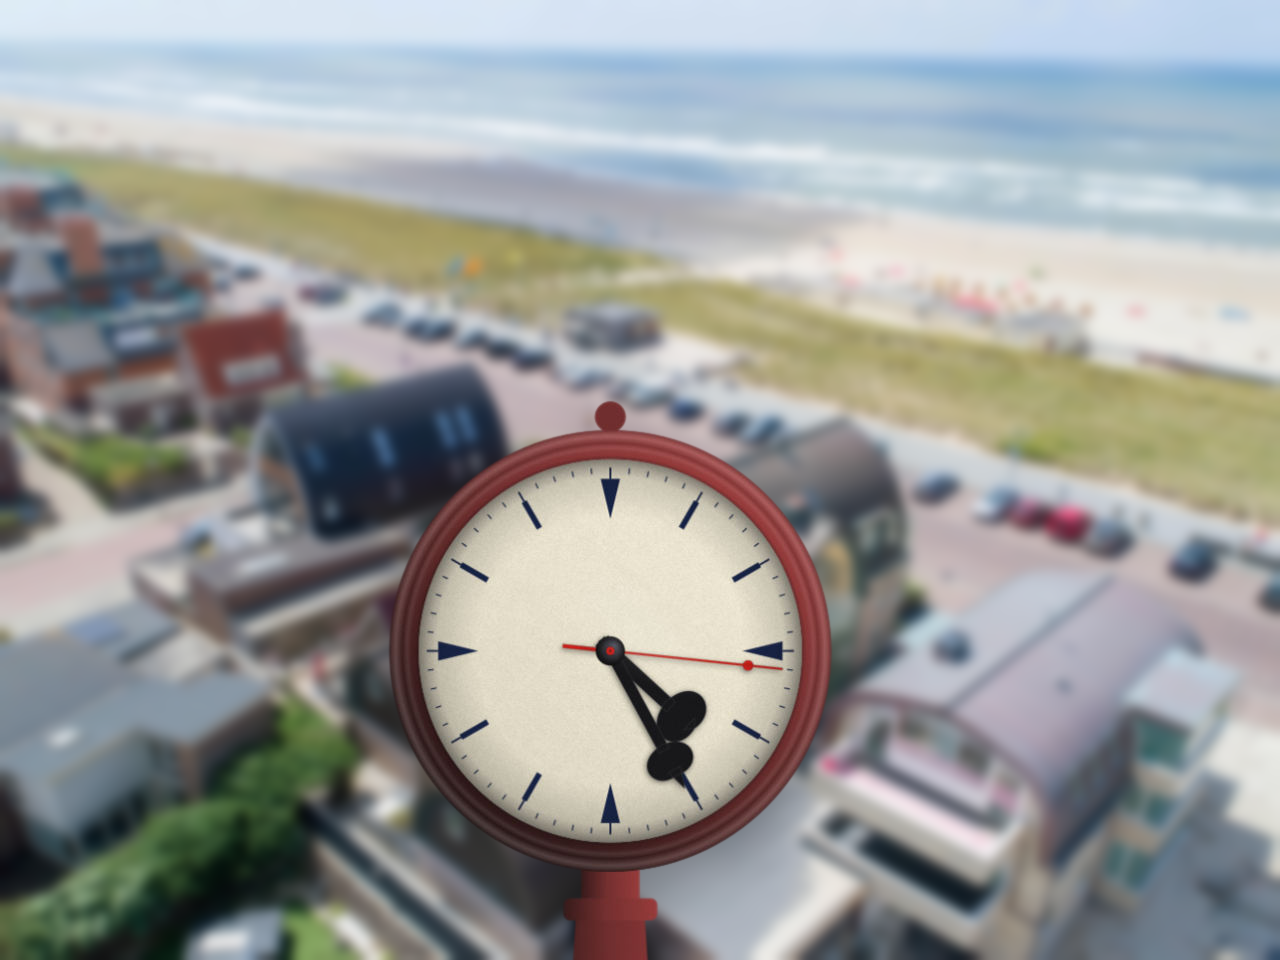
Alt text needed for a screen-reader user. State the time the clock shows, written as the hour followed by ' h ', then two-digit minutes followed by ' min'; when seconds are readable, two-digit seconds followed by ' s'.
4 h 25 min 16 s
